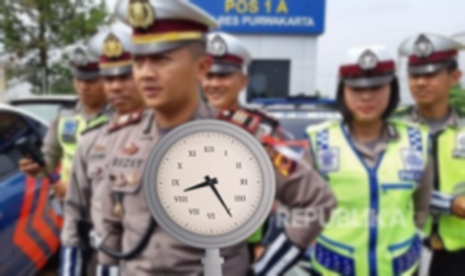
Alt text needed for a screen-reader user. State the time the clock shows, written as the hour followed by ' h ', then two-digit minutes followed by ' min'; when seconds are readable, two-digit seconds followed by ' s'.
8 h 25 min
